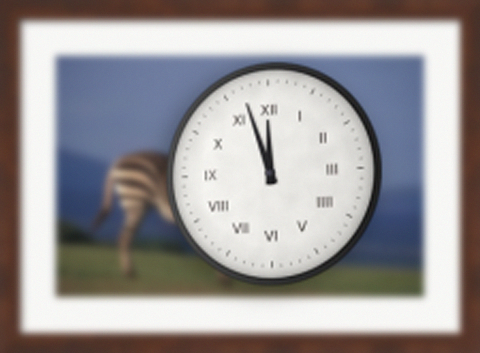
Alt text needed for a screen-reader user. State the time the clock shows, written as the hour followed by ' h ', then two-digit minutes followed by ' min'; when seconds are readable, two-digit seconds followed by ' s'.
11 h 57 min
